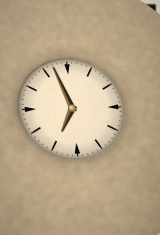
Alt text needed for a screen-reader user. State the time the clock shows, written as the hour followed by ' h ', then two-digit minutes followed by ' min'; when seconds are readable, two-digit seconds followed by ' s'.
6 h 57 min
